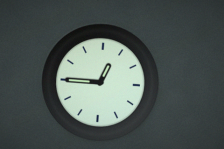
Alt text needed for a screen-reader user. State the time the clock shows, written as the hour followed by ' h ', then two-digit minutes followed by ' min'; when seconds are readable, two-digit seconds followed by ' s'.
12 h 45 min
